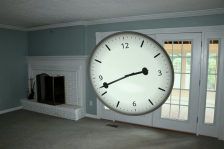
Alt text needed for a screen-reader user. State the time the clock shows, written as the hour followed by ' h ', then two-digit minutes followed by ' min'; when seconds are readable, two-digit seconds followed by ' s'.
2 h 42 min
